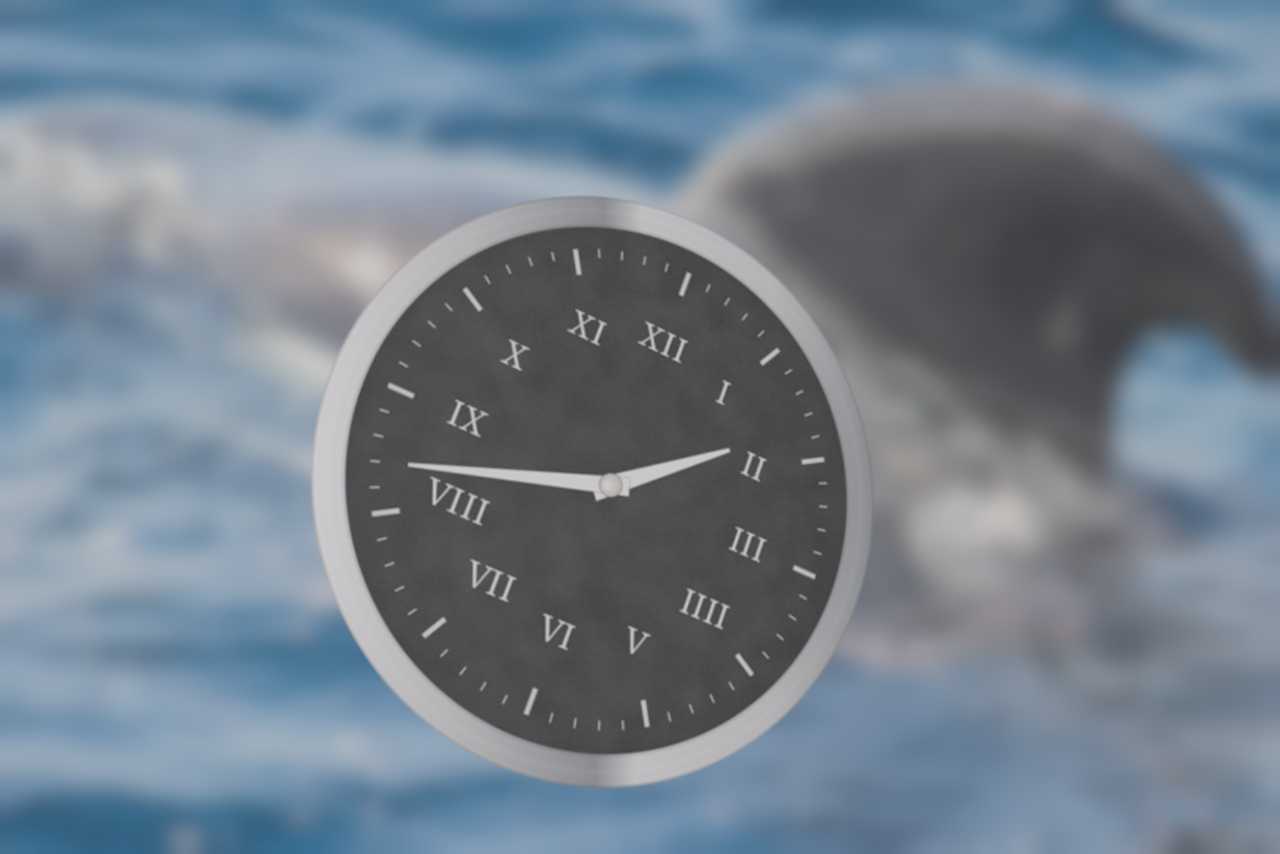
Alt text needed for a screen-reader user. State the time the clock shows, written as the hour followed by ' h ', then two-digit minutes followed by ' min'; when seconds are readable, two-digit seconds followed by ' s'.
1 h 42 min
